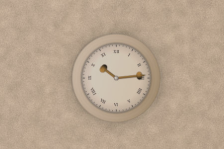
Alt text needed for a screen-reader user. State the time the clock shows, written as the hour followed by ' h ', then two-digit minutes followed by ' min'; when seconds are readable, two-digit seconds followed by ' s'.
10 h 14 min
